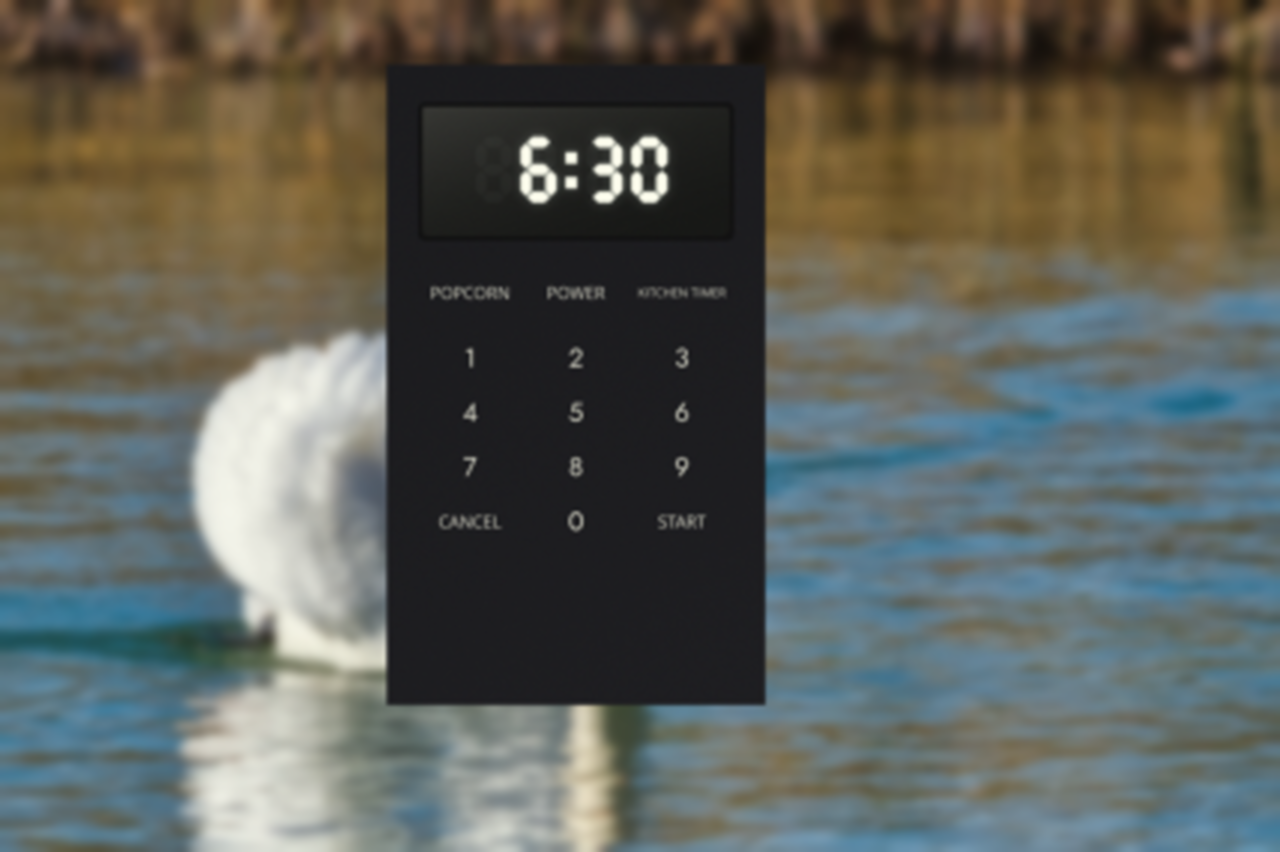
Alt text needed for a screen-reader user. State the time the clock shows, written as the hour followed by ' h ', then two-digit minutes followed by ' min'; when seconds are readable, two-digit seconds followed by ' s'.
6 h 30 min
